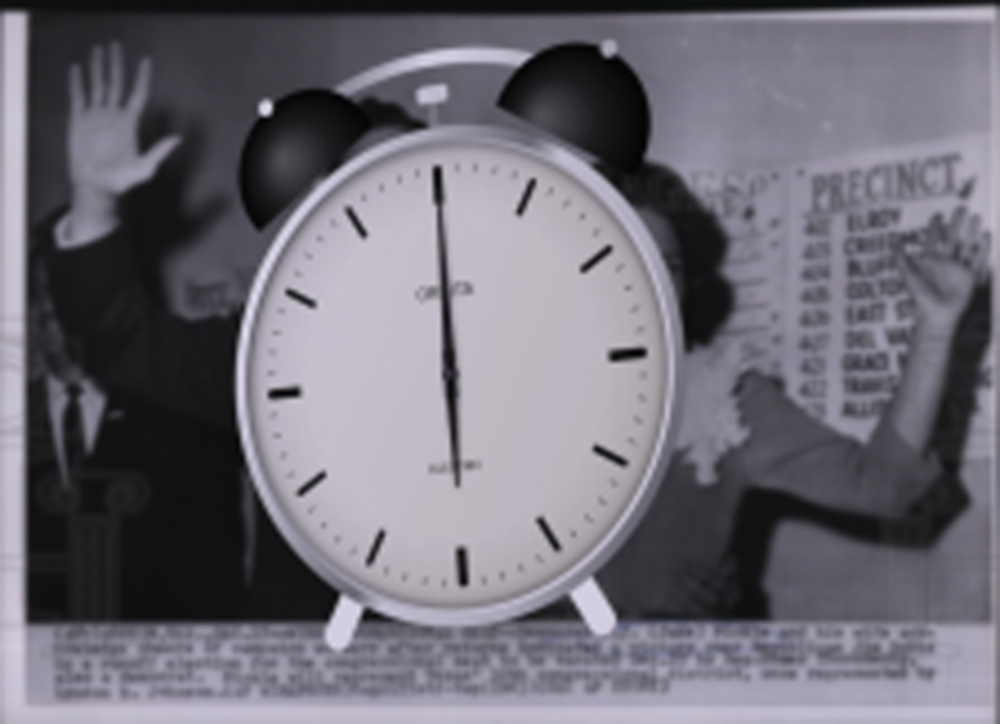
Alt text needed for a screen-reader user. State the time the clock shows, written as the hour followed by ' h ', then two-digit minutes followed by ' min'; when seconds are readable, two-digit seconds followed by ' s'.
6 h 00 min
